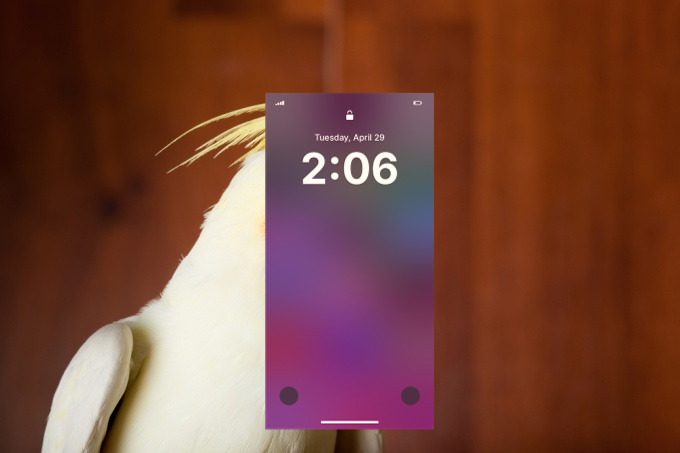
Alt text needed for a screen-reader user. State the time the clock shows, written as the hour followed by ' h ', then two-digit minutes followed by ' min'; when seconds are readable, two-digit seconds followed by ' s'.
2 h 06 min
